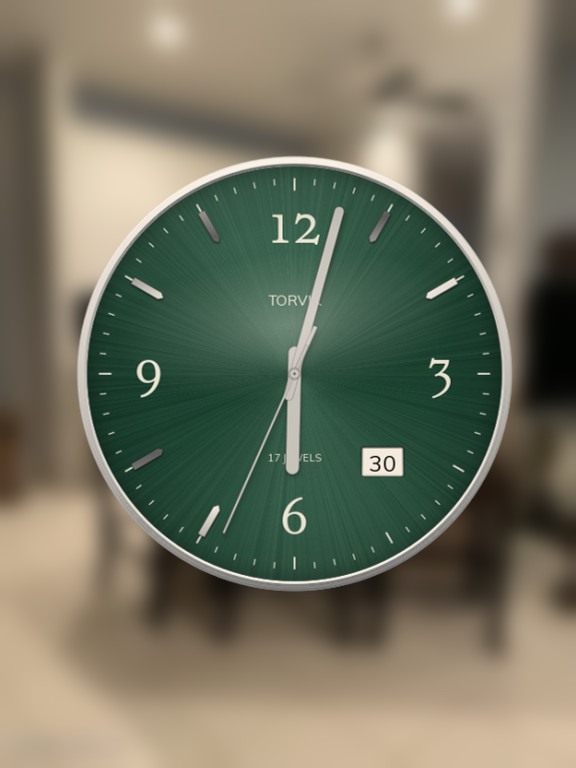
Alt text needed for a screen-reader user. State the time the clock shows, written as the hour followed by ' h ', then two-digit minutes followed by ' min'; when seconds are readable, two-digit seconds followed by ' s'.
6 h 02 min 34 s
